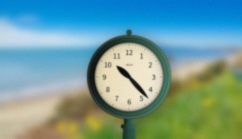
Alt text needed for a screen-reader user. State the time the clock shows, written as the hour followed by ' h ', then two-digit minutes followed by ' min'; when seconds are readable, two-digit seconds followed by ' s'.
10 h 23 min
